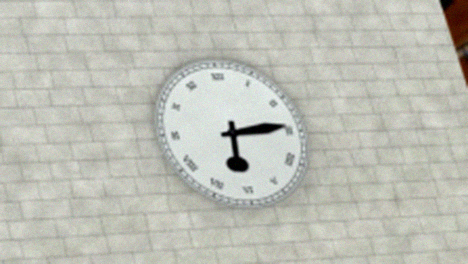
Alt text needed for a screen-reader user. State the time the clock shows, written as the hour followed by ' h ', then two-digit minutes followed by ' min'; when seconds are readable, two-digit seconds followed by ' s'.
6 h 14 min
